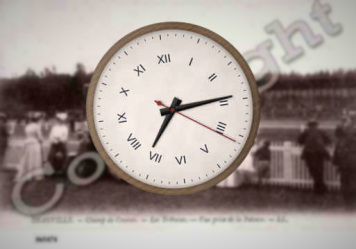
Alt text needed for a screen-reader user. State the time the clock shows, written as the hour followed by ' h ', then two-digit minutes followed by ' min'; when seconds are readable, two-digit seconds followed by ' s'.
7 h 14 min 21 s
